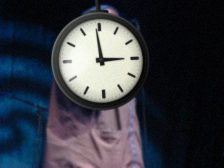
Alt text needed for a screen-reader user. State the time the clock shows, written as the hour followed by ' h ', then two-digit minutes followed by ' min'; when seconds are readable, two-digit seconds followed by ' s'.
2 h 59 min
